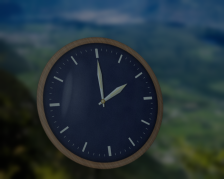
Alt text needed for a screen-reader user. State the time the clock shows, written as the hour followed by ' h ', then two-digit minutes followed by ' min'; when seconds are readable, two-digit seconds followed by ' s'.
2 h 00 min
